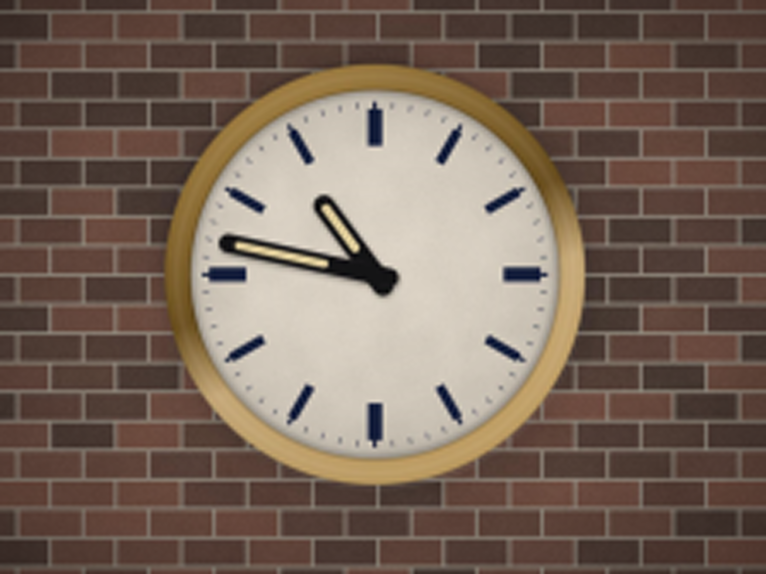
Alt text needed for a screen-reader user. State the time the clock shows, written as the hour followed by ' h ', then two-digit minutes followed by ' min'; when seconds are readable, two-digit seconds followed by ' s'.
10 h 47 min
